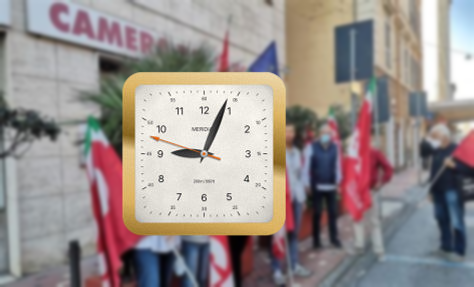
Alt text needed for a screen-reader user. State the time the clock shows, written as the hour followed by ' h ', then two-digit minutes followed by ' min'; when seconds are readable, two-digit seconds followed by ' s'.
9 h 03 min 48 s
